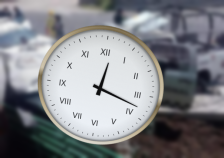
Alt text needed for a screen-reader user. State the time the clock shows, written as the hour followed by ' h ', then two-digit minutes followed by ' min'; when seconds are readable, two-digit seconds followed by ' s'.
12 h 18 min
